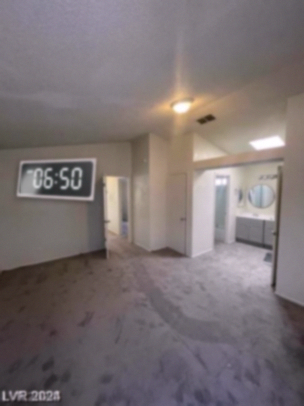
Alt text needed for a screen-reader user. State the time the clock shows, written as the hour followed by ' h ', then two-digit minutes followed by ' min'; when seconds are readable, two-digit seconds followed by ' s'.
6 h 50 min
